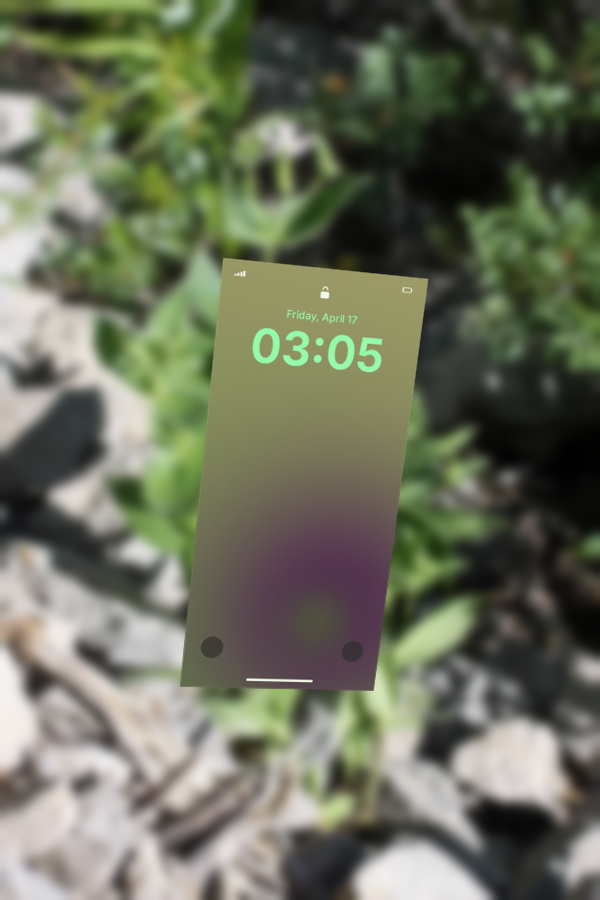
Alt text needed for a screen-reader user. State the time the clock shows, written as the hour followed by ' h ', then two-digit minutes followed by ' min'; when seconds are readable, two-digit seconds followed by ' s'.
3 h 05 min
